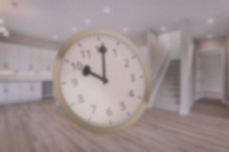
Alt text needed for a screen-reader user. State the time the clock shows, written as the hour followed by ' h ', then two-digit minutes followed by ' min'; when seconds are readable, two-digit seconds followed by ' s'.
10 h 01 min
